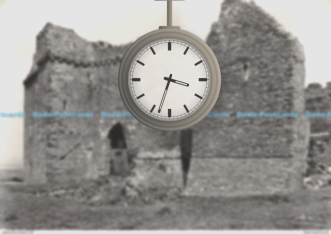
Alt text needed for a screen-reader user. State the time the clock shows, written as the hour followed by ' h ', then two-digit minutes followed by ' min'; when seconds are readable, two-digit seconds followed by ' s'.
3 h 33 min
